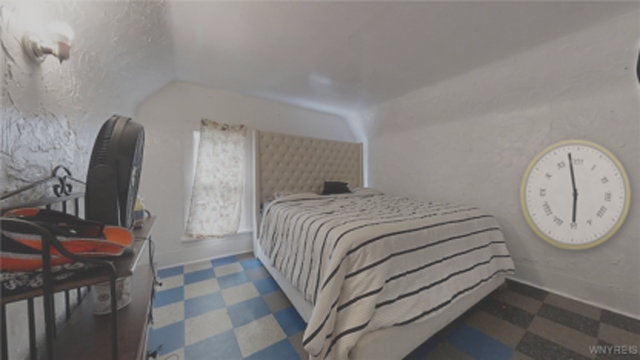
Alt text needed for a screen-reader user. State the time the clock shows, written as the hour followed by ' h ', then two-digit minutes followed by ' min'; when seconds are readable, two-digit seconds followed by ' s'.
5 h 58 min
